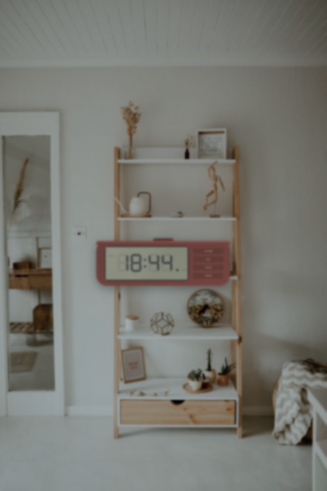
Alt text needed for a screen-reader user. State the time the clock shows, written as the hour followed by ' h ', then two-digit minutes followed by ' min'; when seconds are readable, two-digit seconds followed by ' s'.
18 h 44 min
